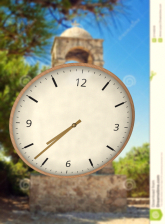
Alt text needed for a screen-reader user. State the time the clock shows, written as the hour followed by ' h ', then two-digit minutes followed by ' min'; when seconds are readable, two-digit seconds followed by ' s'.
7 h 37 min
